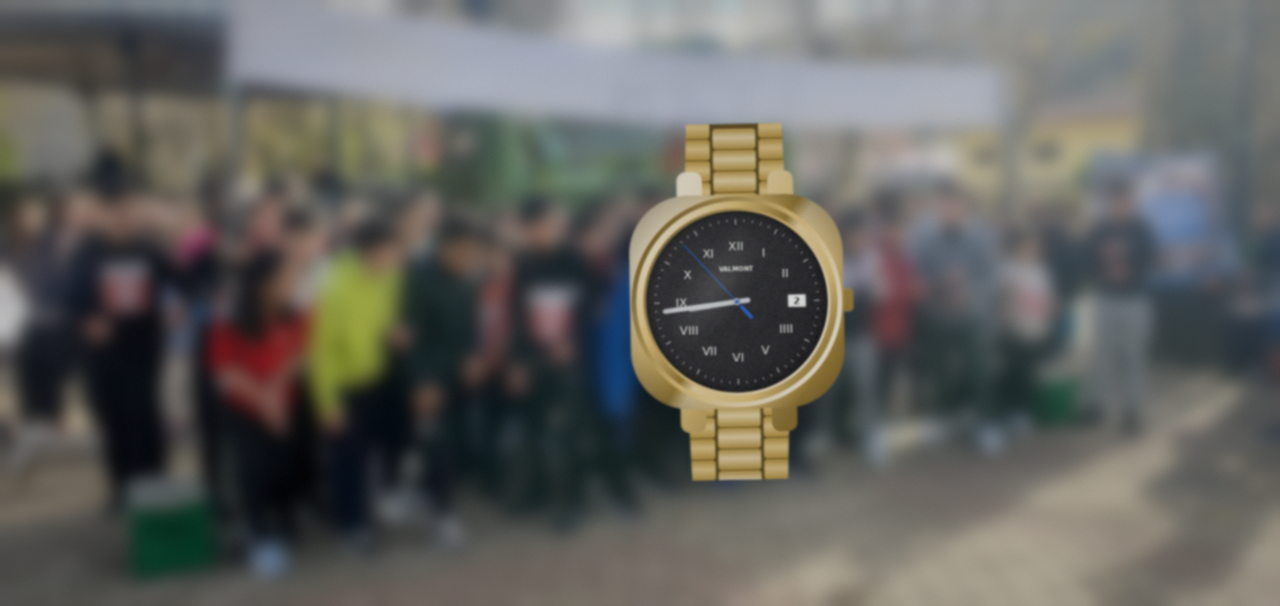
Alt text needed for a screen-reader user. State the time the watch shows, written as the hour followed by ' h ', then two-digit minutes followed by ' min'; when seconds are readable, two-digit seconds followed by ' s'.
8 h 43 min 53 s
